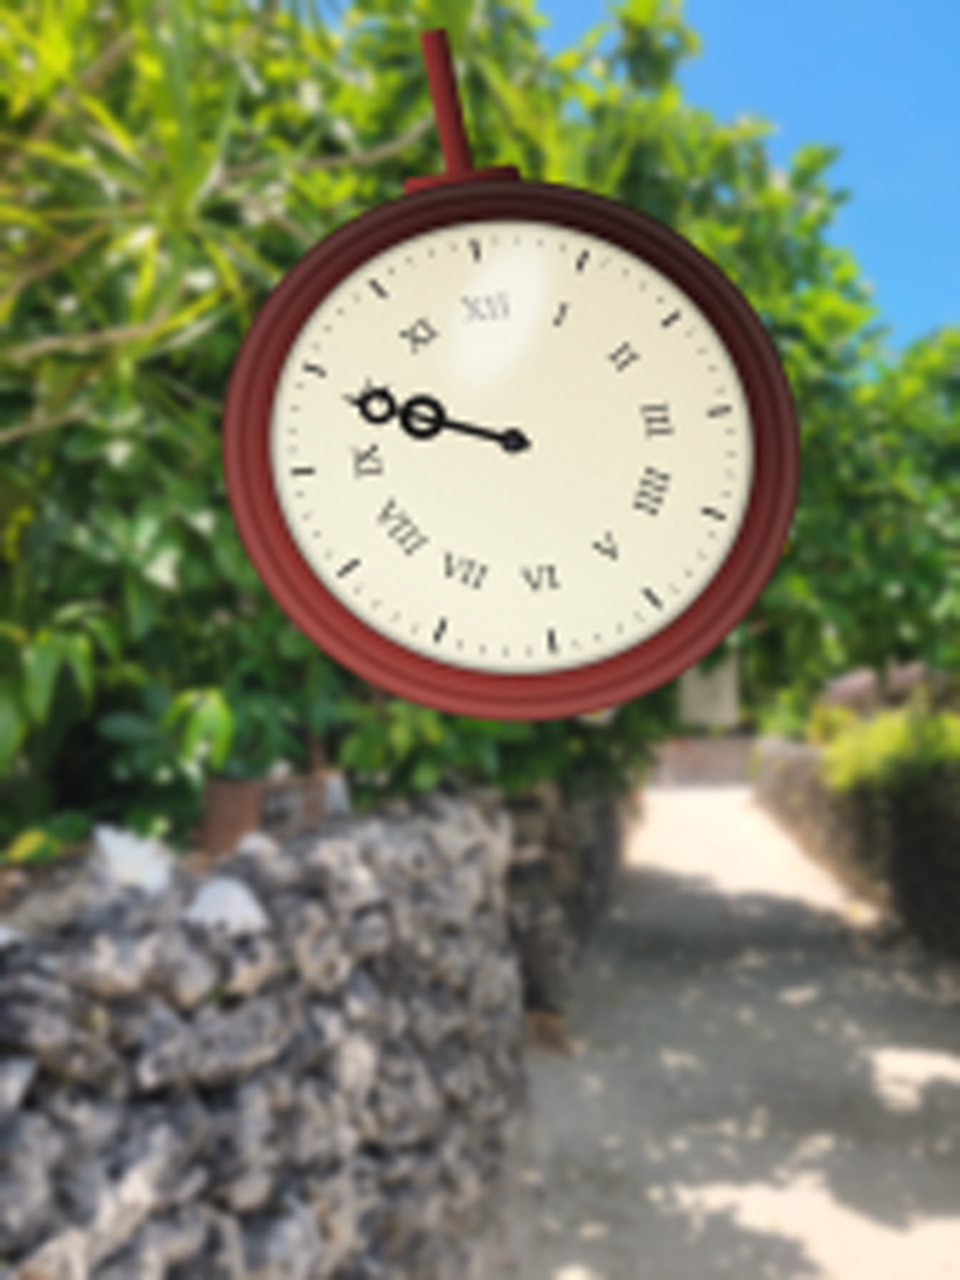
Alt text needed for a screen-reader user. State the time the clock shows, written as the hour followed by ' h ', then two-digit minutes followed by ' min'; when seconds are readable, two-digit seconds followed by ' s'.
9 h 49 min
